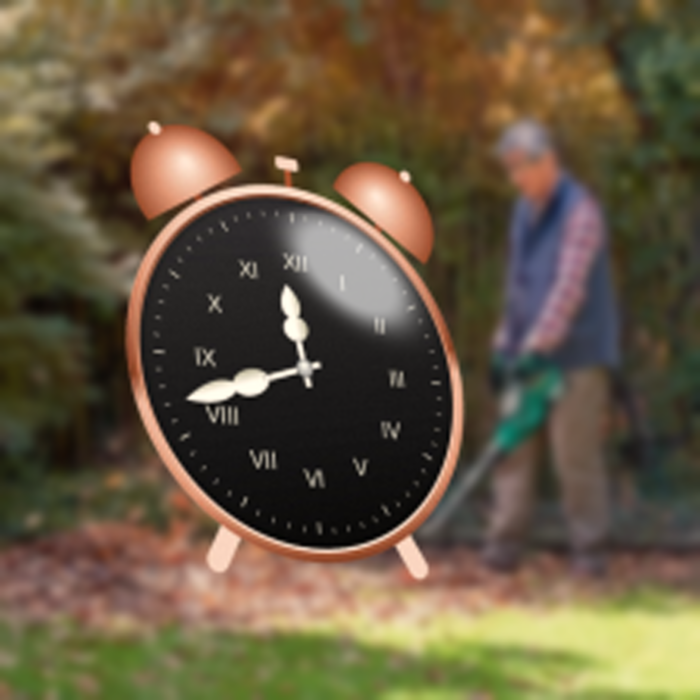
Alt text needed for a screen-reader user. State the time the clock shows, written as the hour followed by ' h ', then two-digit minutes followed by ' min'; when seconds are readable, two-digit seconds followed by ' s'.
11 h 42 min
